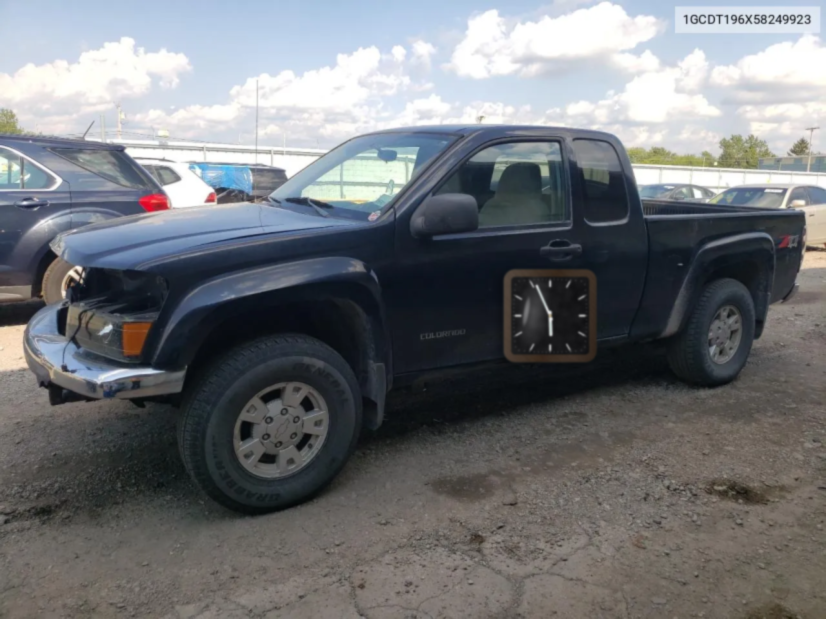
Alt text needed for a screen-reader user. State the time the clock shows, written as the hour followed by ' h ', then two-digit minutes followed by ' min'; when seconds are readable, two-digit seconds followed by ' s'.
5 h 56 min
